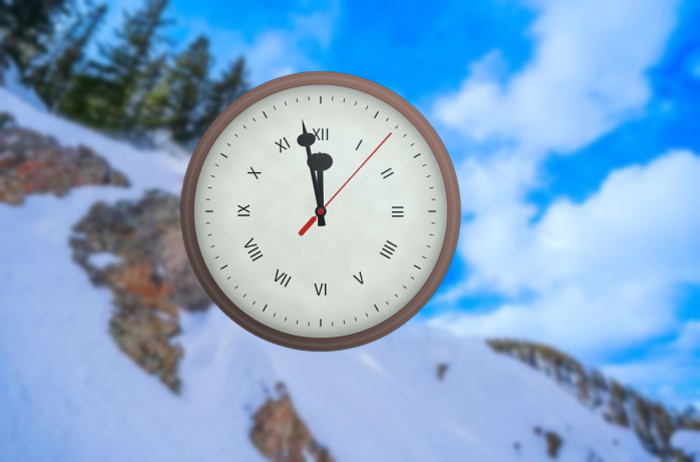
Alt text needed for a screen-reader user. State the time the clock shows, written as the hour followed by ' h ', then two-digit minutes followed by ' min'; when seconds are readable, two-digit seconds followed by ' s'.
11 h 58 min 07 s
